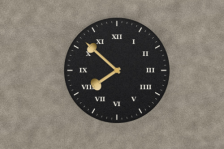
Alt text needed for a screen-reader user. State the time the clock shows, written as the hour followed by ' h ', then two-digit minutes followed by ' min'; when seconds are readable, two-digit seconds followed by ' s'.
7 h 52 min
